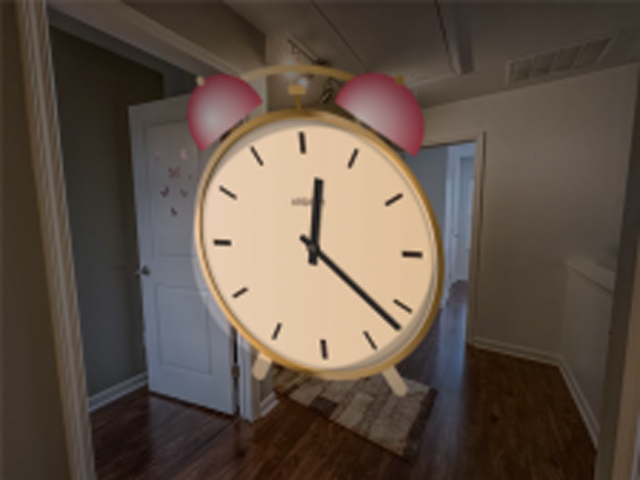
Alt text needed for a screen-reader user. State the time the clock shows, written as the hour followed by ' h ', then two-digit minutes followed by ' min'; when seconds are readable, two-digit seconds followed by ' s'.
12 h 22 min
